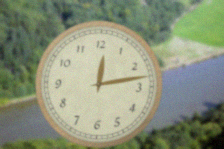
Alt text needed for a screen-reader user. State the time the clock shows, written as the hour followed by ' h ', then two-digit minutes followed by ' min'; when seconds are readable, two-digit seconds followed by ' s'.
12 h 13 min
